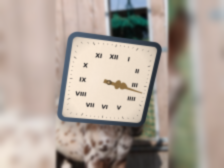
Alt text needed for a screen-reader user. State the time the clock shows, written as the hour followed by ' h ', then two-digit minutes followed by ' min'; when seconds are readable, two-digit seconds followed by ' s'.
3 h 17 min
